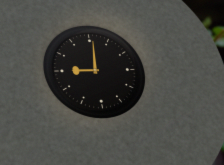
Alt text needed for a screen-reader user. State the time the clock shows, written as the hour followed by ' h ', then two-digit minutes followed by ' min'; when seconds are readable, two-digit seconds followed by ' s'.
9 h 01 min
